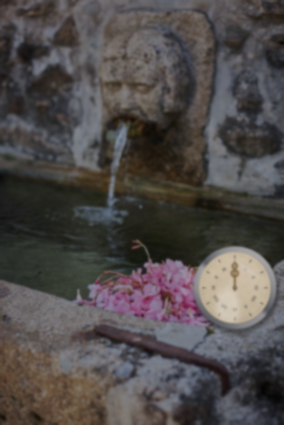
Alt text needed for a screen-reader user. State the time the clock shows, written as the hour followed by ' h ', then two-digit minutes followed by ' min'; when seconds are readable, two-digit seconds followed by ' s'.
12 h 00 min
